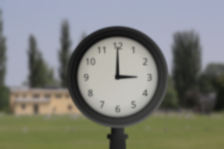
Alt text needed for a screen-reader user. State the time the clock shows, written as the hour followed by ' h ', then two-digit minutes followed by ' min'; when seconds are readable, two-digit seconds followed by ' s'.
3 h 00 min
